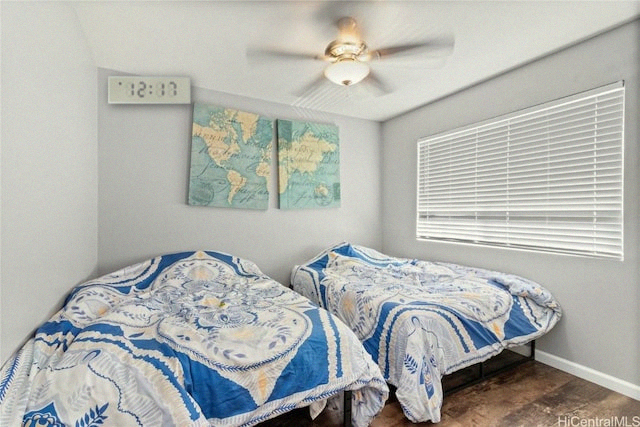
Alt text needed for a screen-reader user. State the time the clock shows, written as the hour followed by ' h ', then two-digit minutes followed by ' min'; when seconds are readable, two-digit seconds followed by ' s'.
12 h 17 min
